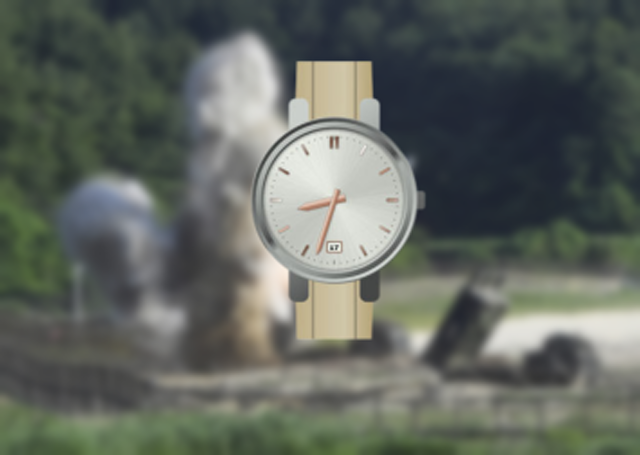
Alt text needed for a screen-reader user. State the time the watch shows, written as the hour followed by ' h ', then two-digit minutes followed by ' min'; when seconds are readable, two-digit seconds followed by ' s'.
8 h 33 min
